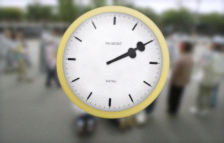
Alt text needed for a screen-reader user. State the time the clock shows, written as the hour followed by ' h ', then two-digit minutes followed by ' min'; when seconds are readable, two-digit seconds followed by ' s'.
2 h 10 min
